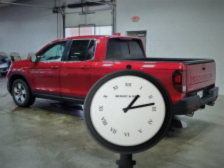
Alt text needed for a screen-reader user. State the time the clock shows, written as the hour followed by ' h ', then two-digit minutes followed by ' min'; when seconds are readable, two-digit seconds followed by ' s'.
1 h 13 min
